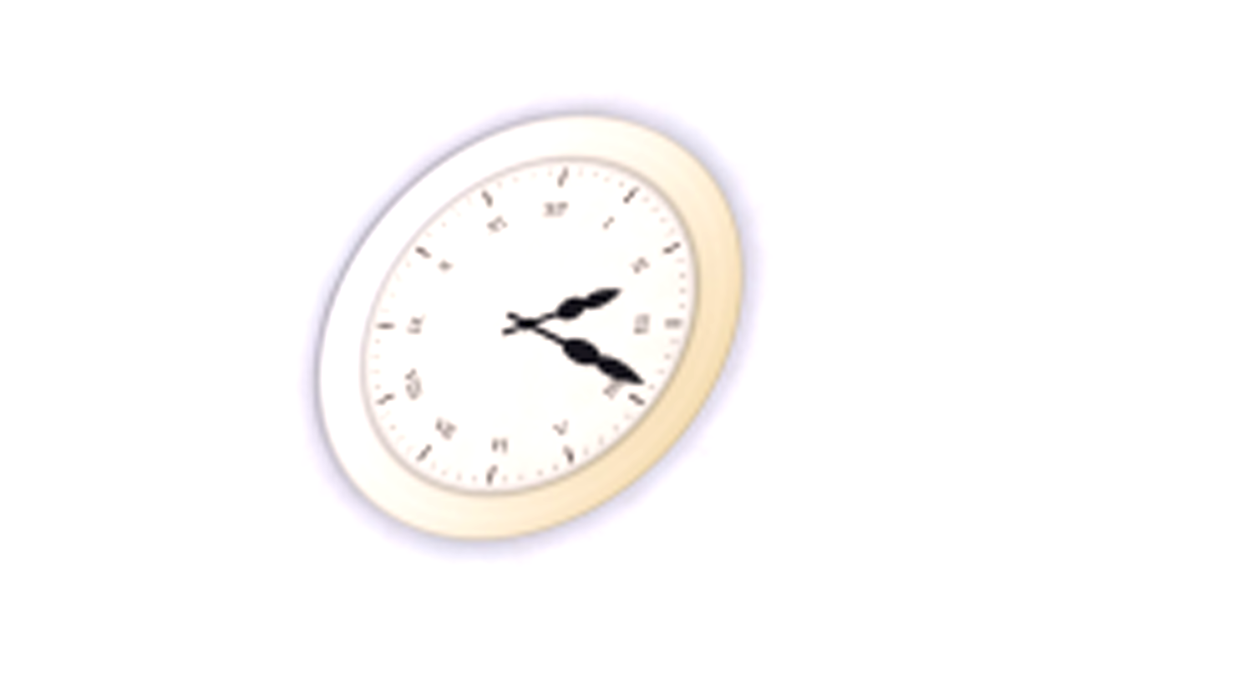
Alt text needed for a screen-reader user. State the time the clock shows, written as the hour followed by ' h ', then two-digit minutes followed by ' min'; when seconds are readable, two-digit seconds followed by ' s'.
2 h 19 min
